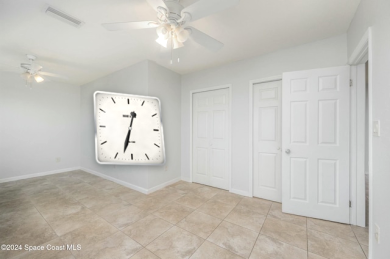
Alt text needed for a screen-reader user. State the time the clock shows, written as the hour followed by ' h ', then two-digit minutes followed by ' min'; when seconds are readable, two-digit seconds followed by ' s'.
12 h 33 min
